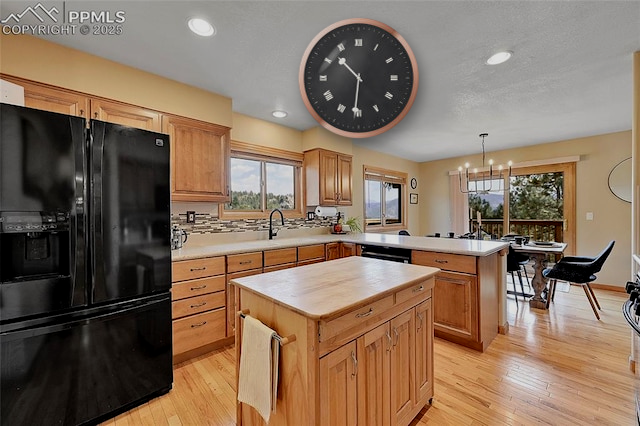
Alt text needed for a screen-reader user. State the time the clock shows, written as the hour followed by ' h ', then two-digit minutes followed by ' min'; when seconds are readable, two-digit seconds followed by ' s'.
10 h 31 min
